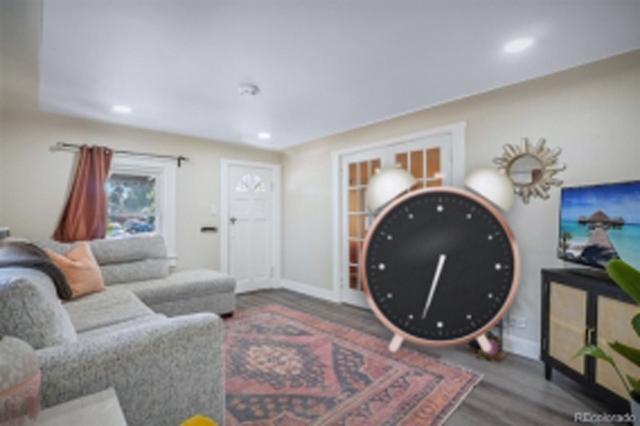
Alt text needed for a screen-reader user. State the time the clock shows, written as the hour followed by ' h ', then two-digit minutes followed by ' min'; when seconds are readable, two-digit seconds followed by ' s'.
6 h 33 min
